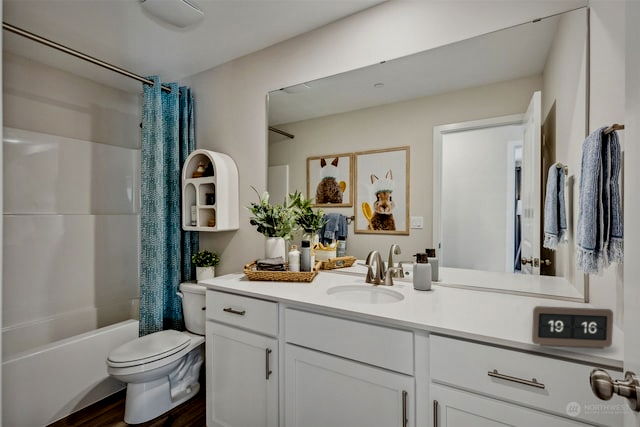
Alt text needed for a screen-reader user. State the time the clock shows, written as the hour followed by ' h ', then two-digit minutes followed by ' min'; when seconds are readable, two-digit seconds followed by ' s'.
19 h 16 min
